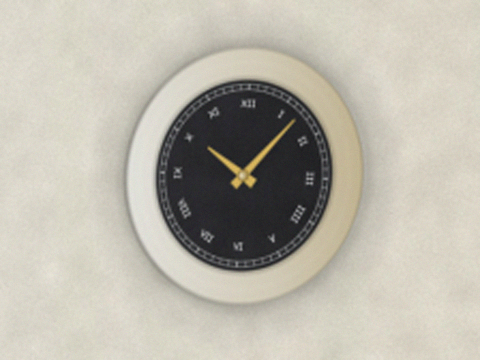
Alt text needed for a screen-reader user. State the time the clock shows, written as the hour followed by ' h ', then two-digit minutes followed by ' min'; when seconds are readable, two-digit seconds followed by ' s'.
10 h 07 min
